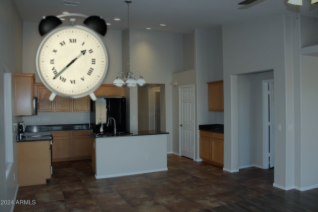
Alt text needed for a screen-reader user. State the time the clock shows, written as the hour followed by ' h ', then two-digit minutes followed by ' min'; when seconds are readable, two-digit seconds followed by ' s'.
1 h 38 min
